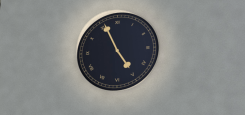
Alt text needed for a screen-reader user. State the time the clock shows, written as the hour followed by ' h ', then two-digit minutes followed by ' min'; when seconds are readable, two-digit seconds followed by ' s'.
4 h 56 min
